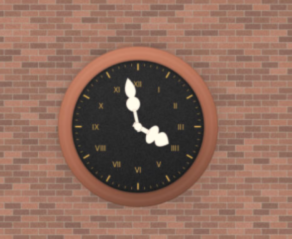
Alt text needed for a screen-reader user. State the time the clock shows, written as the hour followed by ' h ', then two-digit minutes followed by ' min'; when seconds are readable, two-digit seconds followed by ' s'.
3 h 58 min
